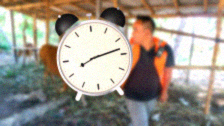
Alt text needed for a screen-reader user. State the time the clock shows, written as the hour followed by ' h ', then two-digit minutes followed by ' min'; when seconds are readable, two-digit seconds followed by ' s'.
8 h 13 min
